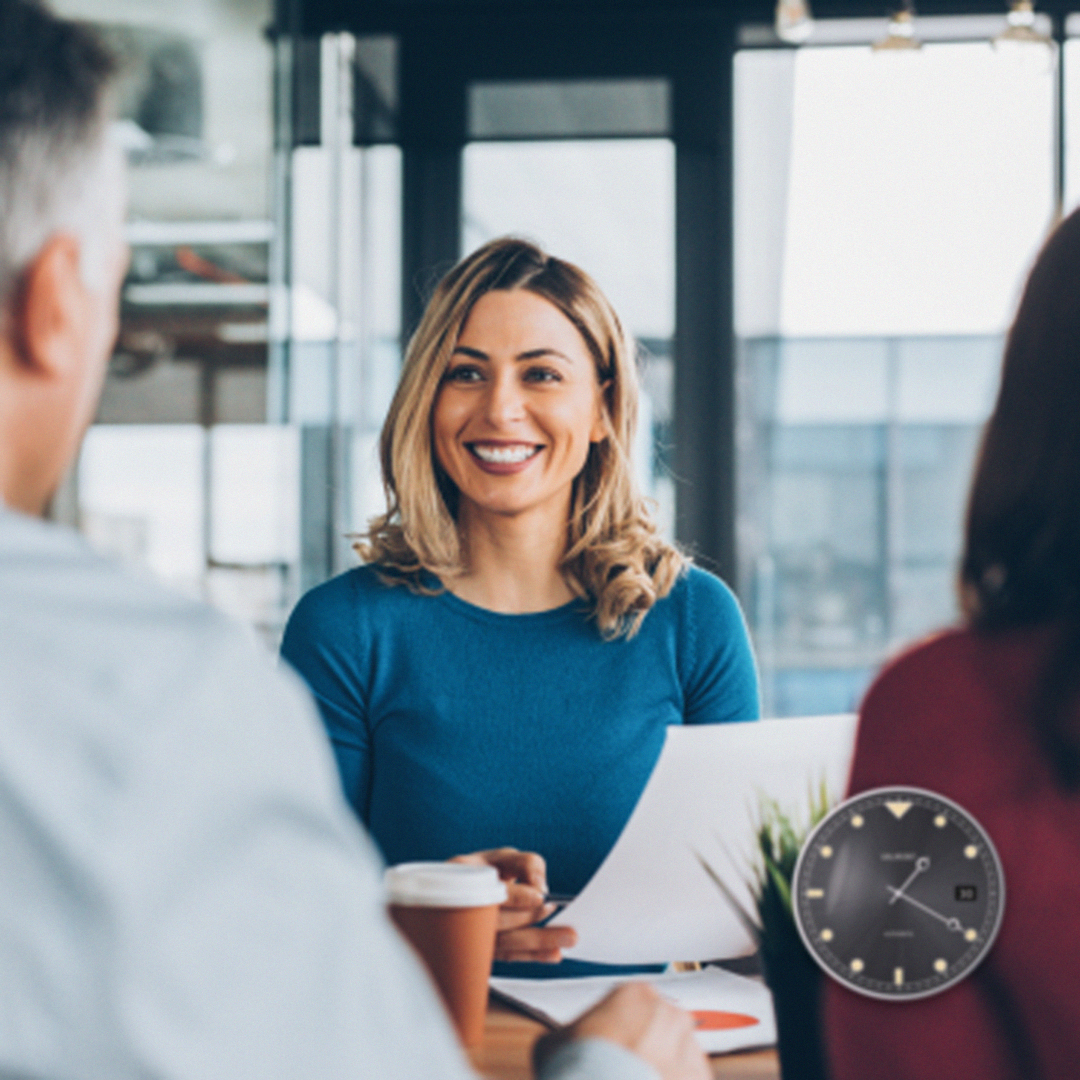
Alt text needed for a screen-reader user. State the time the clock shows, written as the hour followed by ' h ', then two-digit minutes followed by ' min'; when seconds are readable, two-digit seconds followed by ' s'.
1 h 20 min
